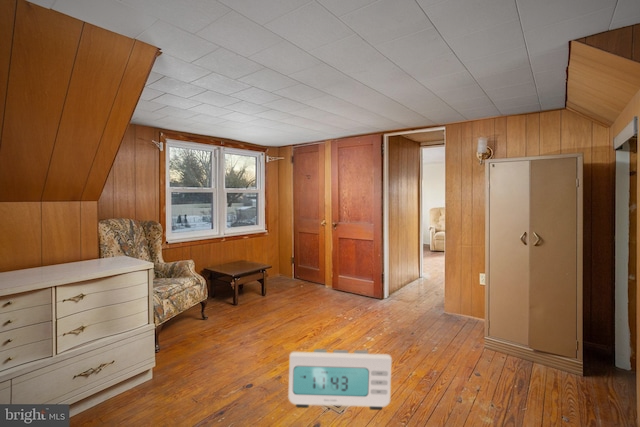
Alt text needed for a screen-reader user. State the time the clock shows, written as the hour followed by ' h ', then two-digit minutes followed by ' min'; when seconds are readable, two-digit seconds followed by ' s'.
11 h 43 min
